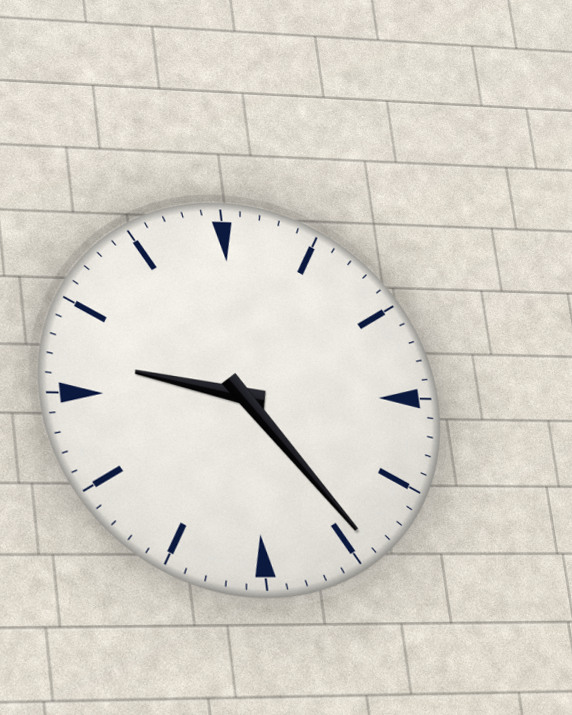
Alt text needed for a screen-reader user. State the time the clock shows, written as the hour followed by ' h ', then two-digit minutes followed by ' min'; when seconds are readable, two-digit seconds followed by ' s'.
9 h 24 min
